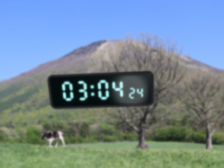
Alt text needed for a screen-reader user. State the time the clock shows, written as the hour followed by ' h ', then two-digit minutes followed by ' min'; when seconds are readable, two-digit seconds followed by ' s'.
3 h 04 min 24 s
